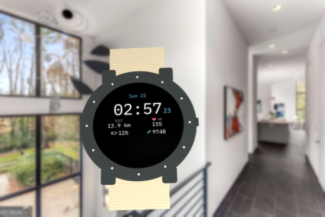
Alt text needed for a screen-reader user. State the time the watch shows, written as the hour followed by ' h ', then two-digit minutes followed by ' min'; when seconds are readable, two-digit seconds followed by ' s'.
2 h 57 min
